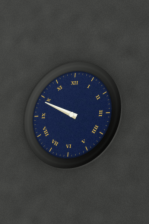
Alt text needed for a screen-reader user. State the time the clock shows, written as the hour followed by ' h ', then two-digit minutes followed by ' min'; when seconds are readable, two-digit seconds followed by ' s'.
9 h 49 min
